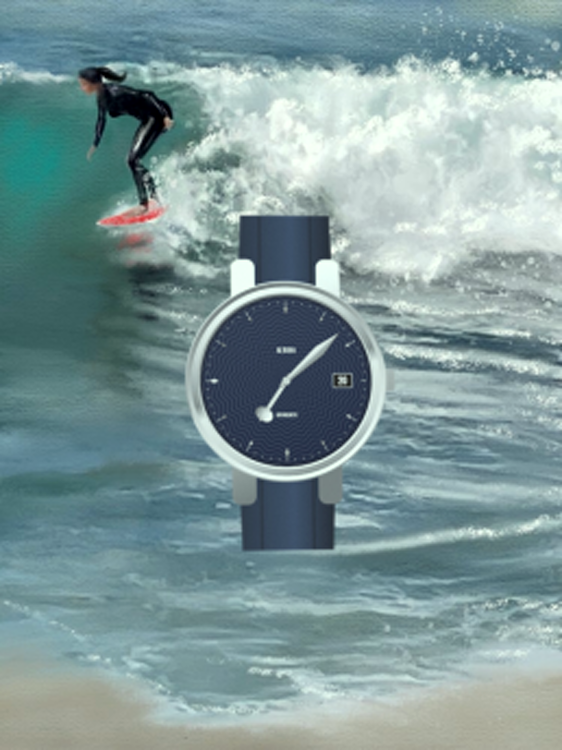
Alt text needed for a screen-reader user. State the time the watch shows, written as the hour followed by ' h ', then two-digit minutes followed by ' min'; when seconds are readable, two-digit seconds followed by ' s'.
7 h 08 min
